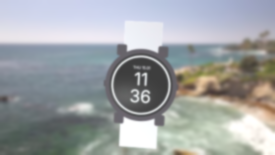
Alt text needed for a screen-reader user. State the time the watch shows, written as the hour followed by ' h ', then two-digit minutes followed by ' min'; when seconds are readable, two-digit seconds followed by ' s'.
11 h 36 min
